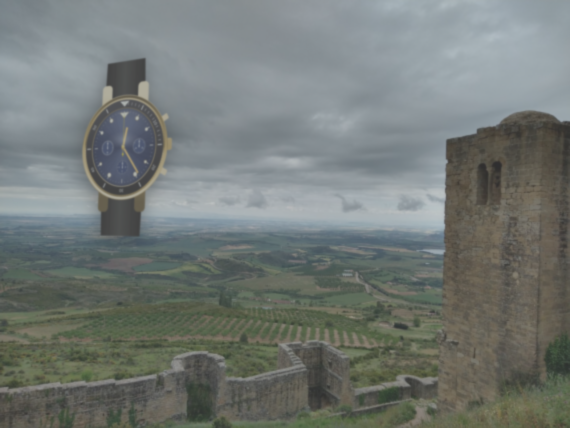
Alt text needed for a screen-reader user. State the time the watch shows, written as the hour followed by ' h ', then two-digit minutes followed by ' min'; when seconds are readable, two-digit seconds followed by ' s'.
12 h 24 min
